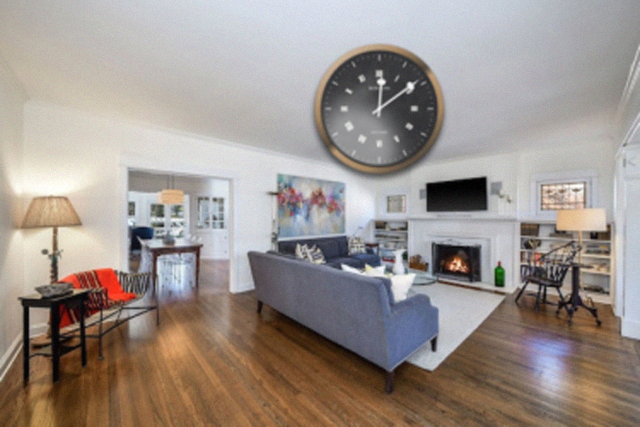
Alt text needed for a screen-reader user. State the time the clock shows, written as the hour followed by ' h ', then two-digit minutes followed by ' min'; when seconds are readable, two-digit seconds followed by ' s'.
12 h 09 min
